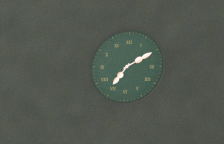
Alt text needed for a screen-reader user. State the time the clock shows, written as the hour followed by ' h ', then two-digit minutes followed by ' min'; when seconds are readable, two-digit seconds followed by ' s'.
7 h 10 min
